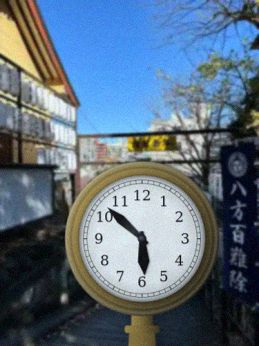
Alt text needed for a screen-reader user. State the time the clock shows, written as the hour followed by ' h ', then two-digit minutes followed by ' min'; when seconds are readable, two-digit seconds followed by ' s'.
5 h 52 min
